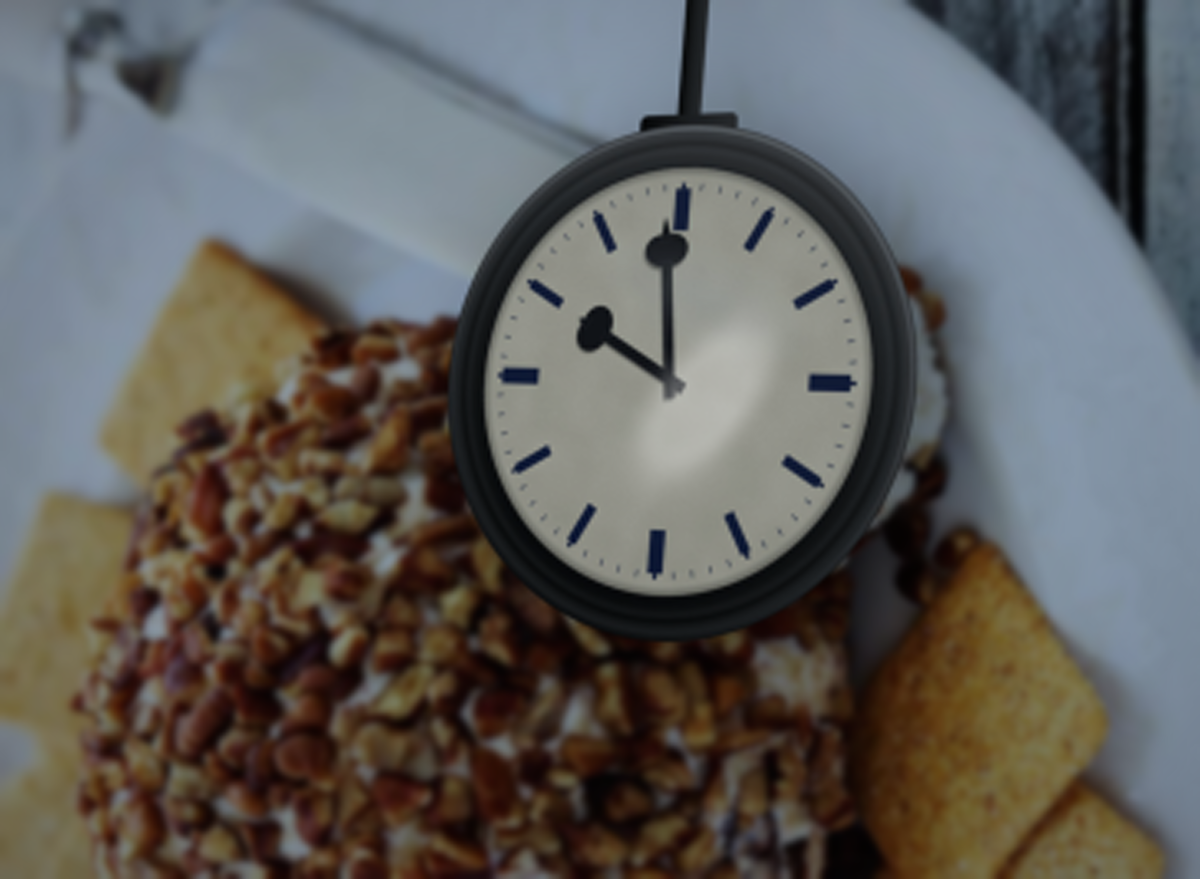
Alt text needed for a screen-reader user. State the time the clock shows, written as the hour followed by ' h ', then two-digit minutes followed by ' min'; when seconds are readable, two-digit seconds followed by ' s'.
9 h 59 min
